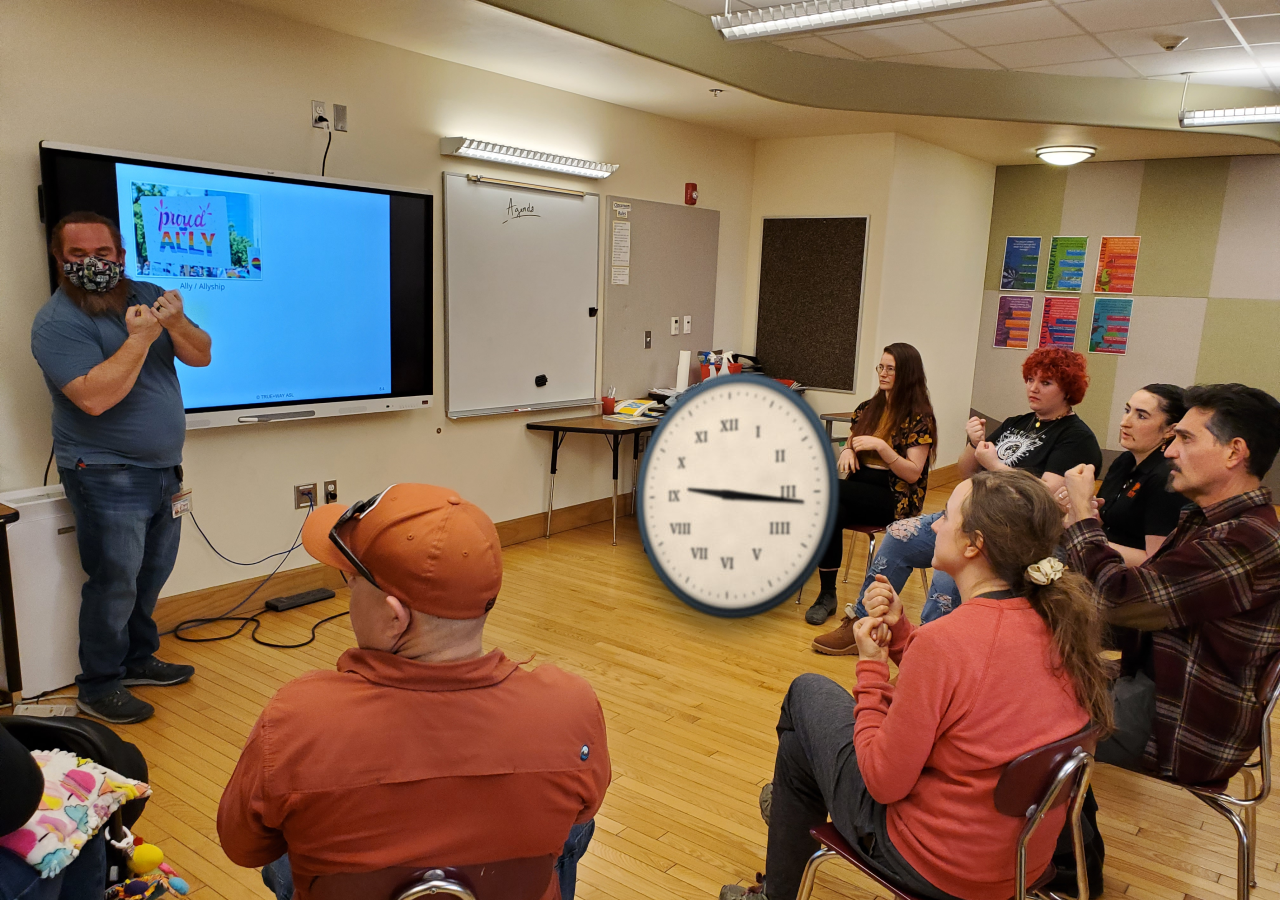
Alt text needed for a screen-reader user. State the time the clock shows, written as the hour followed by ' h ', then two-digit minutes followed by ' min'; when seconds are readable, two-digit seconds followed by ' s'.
9 h 16 min
